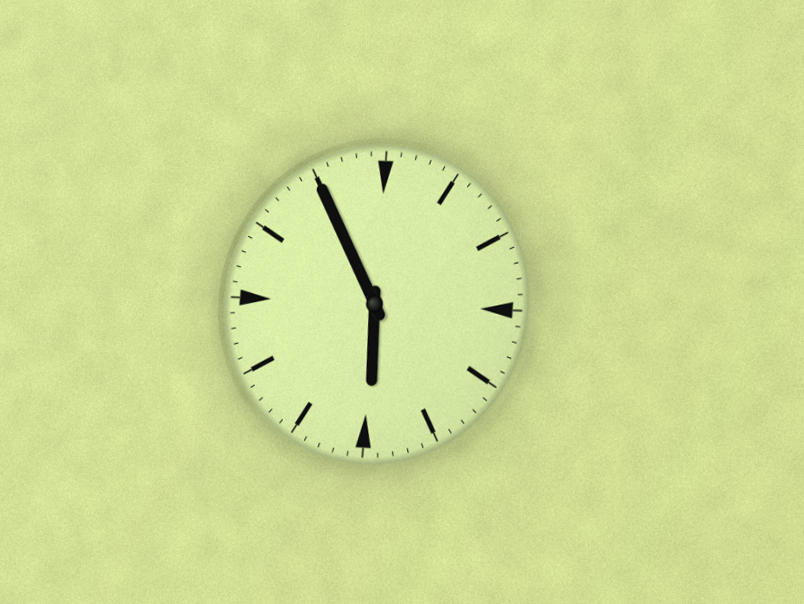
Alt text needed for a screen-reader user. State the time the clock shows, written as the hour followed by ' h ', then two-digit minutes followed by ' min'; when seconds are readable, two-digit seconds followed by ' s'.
5 h 55 min
